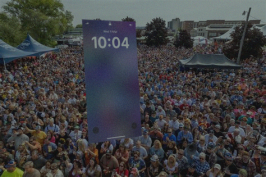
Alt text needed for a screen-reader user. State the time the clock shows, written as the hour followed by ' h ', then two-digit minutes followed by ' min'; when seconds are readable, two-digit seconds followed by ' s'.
10 h 04 min
